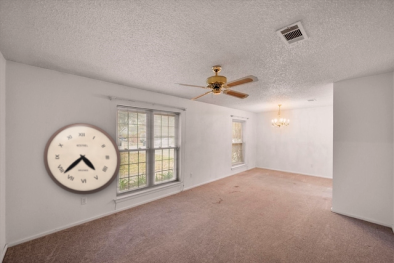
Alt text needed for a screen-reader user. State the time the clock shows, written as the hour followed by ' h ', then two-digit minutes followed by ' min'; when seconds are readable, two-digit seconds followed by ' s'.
4 h 38 min
